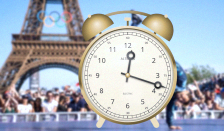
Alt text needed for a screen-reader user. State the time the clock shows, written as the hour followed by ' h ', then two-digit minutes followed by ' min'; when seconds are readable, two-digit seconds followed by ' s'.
12 h 18 min
